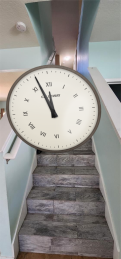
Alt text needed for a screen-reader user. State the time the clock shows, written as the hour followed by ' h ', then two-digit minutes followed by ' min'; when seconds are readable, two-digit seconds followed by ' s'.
11 h 57 min
